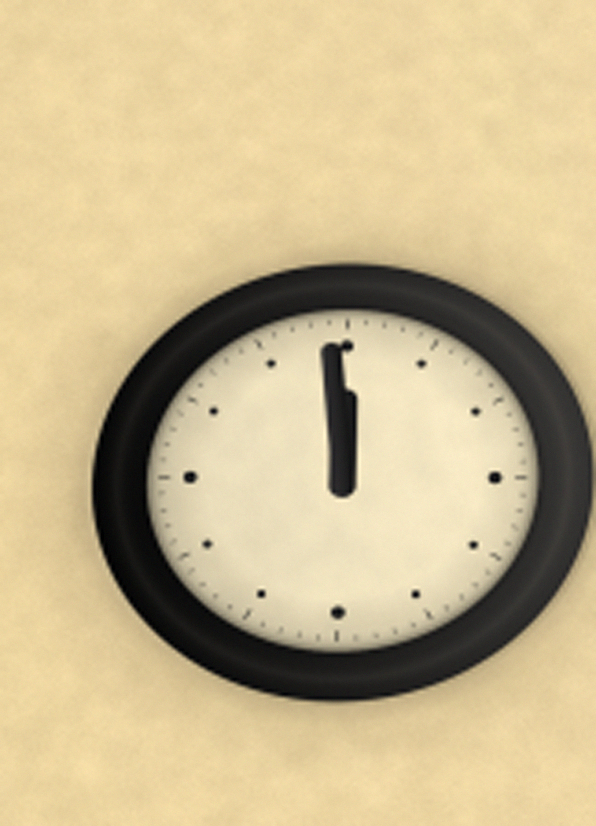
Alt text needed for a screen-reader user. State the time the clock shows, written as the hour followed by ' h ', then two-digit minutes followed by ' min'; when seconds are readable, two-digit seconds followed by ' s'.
11 h 59 min
